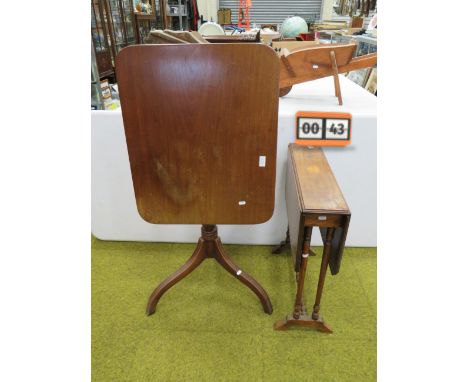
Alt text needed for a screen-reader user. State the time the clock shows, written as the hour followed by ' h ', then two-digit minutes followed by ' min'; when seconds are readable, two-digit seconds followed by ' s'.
0 h 43 min
